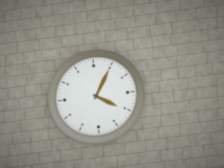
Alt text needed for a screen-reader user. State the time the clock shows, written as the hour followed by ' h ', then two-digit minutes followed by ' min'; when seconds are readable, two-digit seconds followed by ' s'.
4 h 05 min
